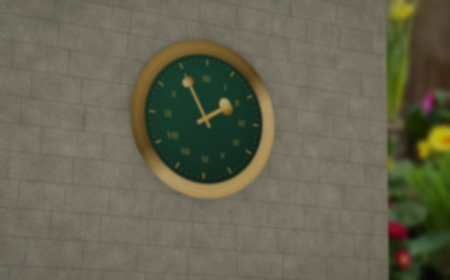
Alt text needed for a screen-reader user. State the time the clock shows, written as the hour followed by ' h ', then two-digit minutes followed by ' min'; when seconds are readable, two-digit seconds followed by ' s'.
1 h 55 min
